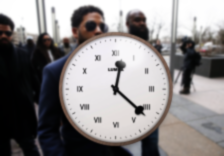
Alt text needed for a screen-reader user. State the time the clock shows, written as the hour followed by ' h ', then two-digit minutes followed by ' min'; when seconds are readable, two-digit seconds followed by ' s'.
12 h 22 min
